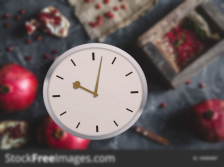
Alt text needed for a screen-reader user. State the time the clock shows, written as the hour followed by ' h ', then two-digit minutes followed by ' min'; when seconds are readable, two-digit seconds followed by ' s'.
10 h 02 min
